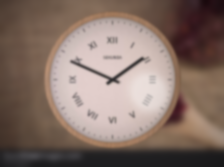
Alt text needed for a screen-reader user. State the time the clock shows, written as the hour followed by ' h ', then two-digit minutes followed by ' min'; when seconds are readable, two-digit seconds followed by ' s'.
1 h 49 min
